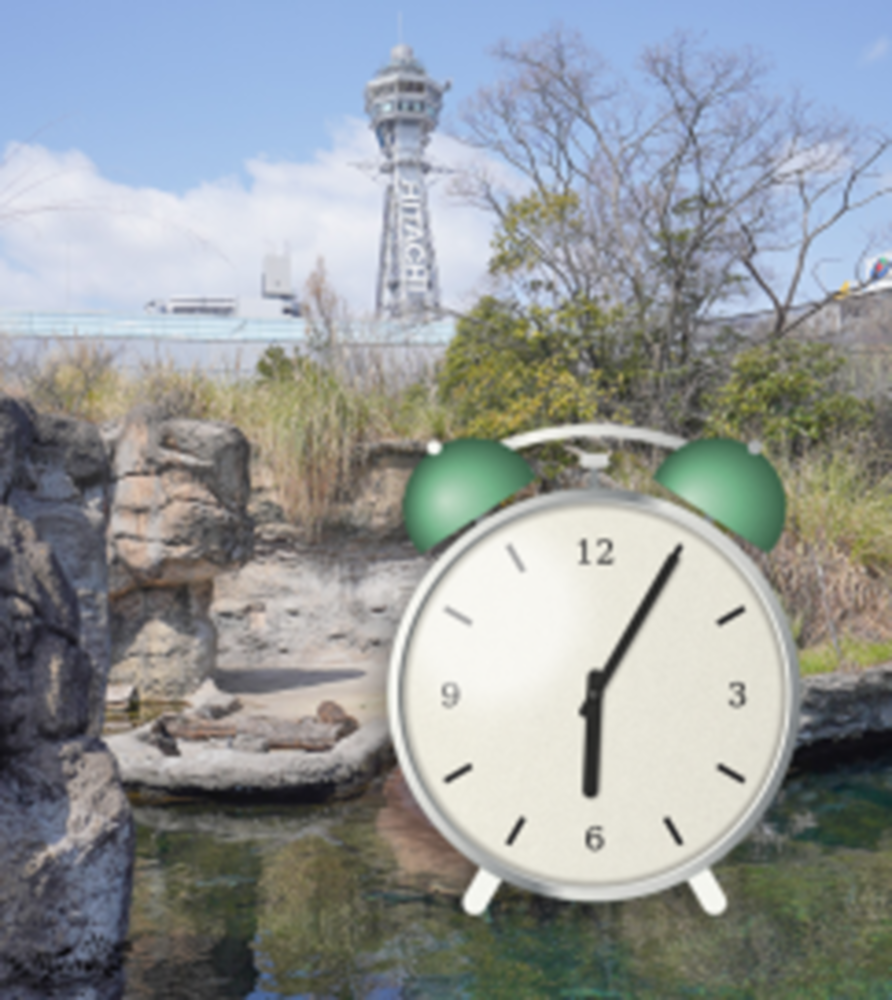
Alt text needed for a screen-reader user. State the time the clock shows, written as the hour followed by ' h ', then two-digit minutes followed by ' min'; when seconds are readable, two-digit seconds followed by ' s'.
6 h 05 min
